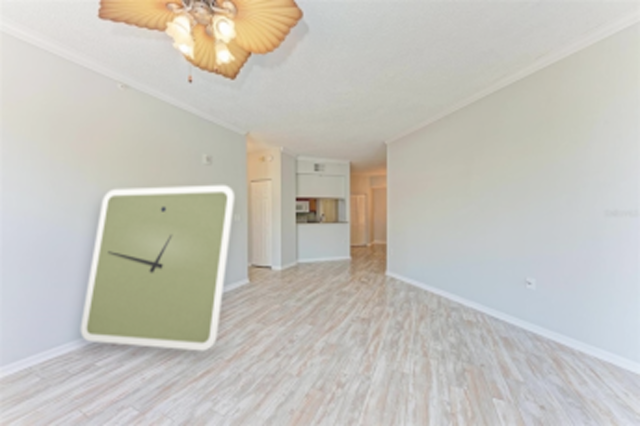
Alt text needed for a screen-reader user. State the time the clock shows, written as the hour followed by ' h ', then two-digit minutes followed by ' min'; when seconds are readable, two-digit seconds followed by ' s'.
12 h 47 min
